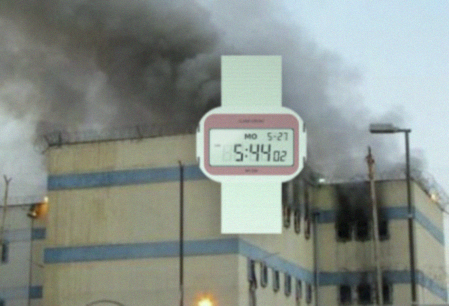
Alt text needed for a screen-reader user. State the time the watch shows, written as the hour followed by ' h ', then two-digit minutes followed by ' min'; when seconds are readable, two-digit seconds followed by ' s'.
5 h 44 min 02 s
